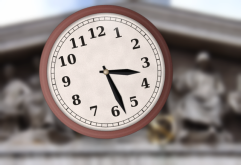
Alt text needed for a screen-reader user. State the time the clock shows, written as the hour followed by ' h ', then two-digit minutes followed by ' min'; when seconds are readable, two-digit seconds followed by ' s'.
3 h 28 min
